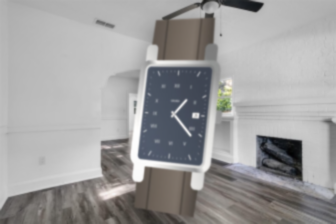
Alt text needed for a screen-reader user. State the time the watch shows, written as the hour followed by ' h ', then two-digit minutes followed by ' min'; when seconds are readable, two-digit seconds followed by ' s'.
1 h 22 min
